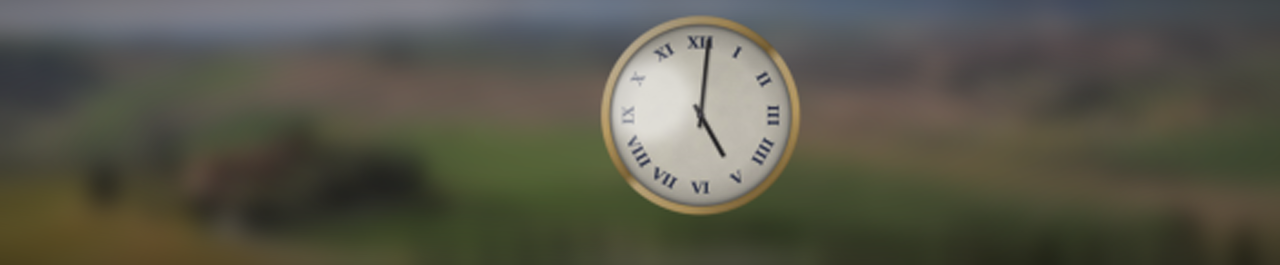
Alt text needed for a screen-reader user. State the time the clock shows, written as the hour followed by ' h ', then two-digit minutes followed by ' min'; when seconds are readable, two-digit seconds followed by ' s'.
5 h 01 min
